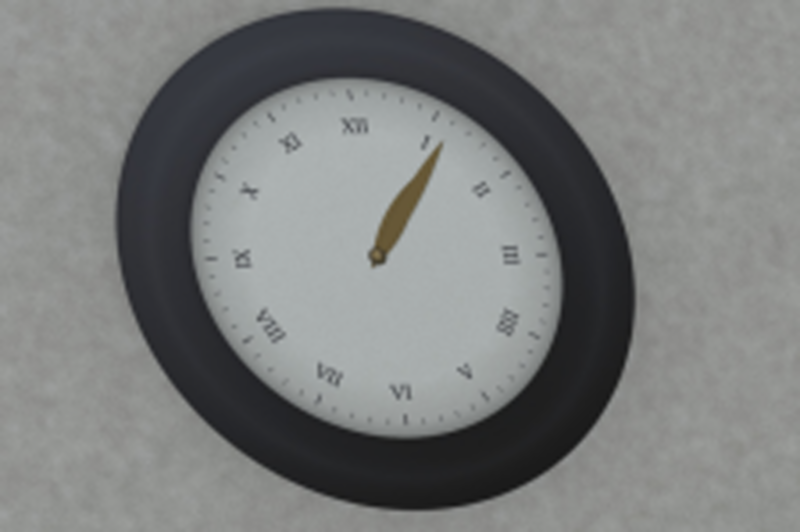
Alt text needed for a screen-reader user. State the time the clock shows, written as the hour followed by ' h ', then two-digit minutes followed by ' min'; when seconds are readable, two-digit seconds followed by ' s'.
1 h 06 min
